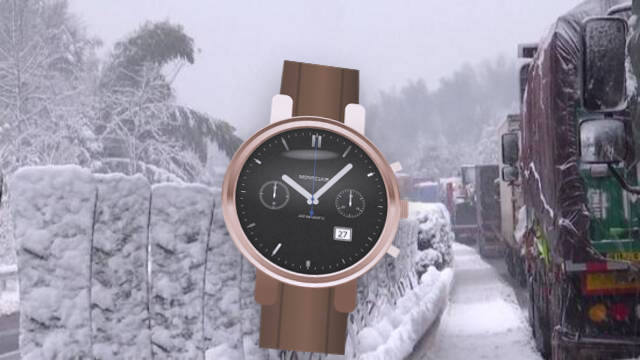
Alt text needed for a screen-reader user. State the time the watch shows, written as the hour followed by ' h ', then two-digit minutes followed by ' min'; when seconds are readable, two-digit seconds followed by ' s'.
10 h 07 min
